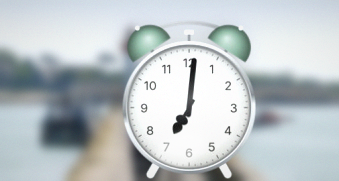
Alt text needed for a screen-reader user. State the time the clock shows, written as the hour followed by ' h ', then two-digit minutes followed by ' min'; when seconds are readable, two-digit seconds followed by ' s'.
7 h 01 min
